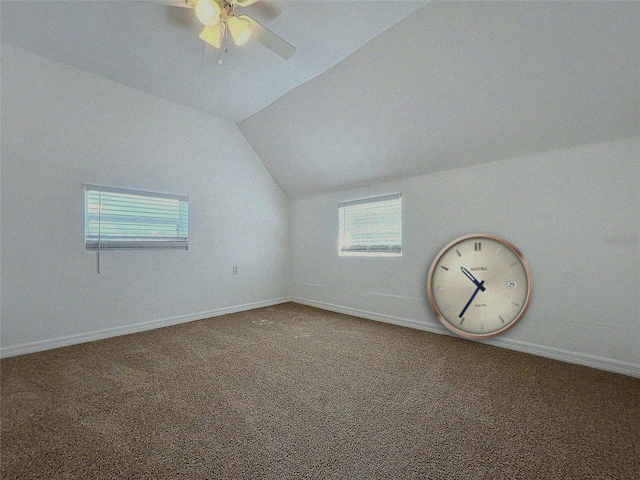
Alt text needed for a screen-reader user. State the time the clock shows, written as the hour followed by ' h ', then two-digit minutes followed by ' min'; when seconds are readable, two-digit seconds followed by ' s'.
10 h 36 min
